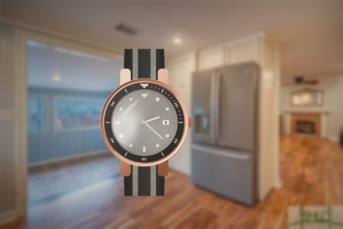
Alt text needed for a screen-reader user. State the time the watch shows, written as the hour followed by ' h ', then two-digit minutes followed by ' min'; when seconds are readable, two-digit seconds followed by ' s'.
2 h 22 min
